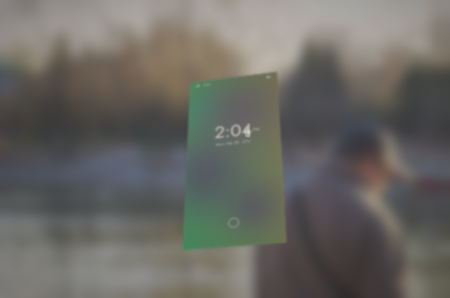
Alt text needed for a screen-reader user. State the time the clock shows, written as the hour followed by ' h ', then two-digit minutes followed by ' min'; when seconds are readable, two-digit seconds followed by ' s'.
2 h 04 min
